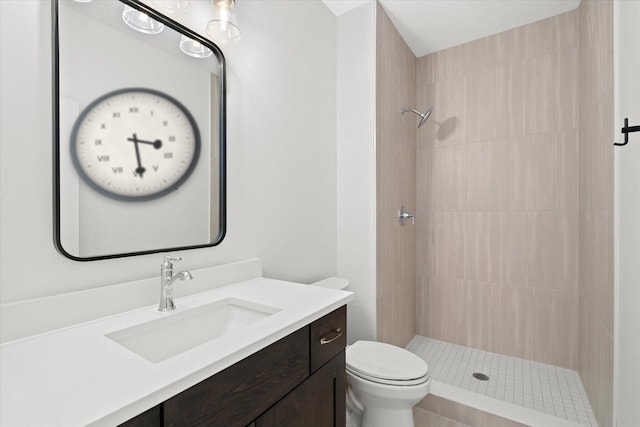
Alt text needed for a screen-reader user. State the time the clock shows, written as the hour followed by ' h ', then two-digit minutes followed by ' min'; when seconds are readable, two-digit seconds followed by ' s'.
3 h 29 min
